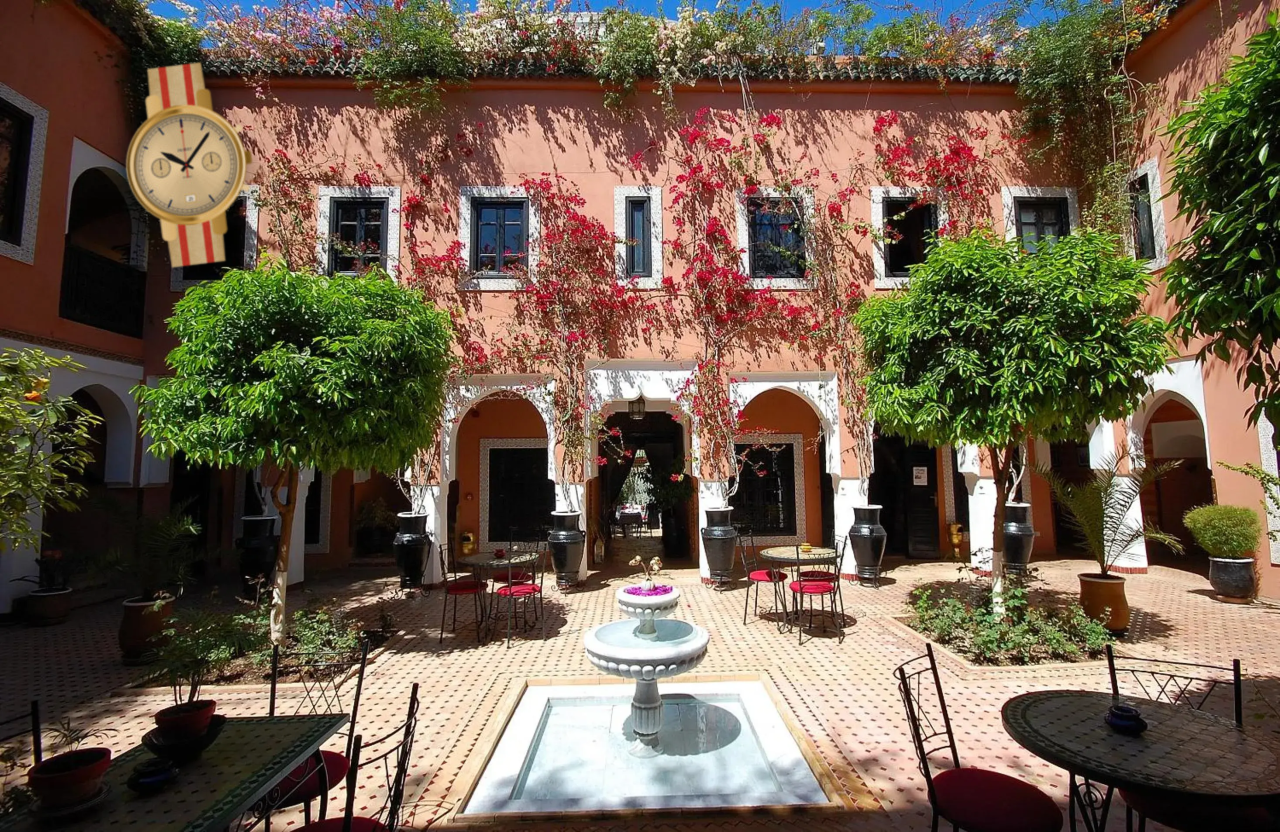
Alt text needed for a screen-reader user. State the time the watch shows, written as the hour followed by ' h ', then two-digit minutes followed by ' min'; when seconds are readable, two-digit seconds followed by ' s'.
10 h 07 min
